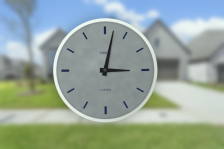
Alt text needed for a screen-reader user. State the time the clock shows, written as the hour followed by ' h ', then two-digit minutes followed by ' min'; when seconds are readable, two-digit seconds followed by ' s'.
3 h 02 min
